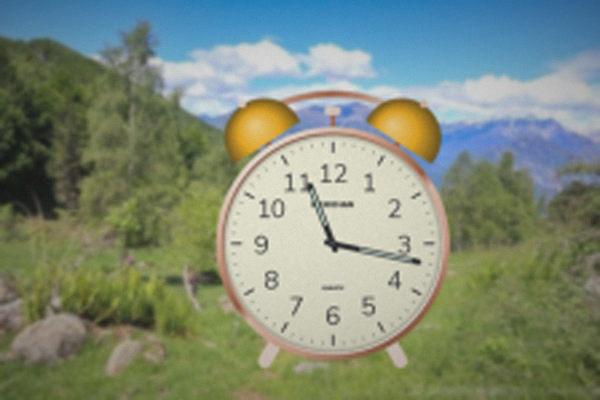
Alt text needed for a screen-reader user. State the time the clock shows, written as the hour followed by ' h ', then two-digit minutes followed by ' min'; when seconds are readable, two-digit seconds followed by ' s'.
11 h 17 min
